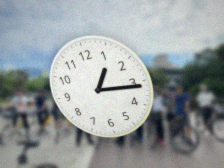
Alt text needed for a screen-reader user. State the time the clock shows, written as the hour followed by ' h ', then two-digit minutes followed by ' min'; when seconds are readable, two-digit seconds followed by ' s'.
1 h 16 min
